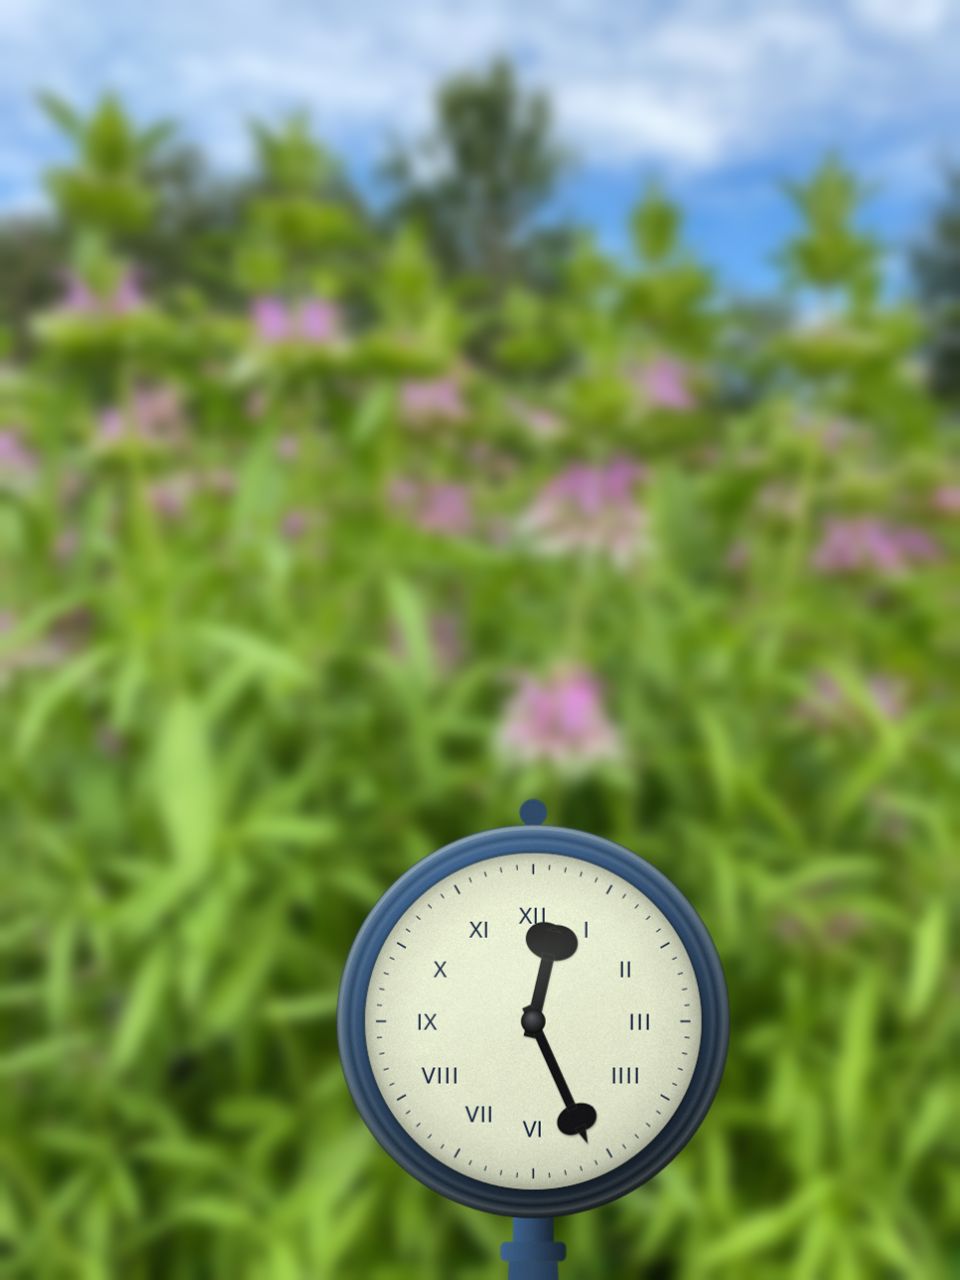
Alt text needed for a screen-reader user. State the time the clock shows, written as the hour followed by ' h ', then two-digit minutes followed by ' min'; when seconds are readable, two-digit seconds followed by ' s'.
12 h 26 min
